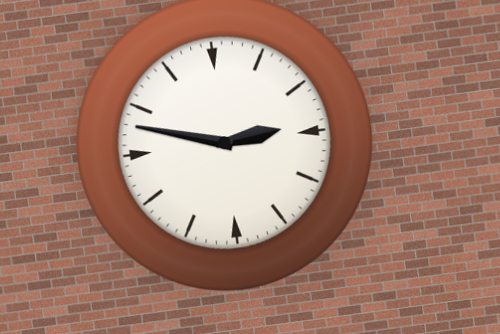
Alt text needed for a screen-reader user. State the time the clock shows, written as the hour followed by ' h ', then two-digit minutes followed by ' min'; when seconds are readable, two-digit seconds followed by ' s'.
2 h 48 min
